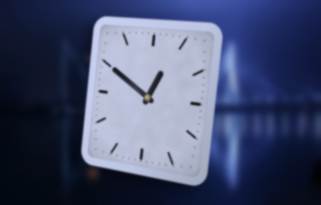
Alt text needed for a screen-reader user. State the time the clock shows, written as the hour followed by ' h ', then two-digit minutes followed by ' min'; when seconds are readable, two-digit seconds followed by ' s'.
12 h 50 min
